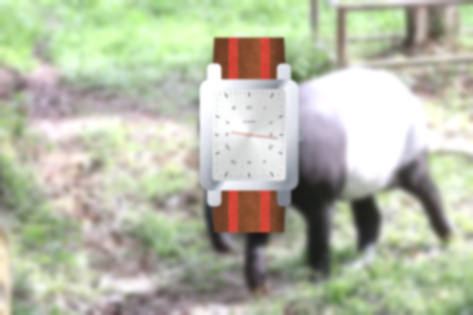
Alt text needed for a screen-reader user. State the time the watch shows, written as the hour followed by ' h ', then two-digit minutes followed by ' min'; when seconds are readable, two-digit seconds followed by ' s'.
9 h 16 min
